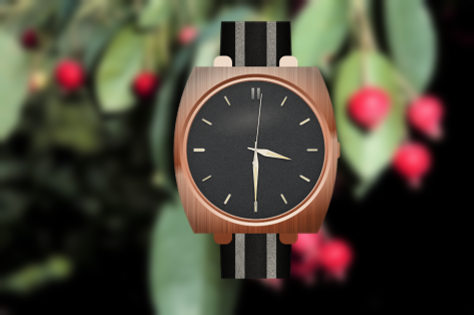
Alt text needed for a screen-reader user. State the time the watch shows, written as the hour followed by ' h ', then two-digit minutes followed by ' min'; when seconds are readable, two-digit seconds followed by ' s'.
3 h 30 min 01 s
